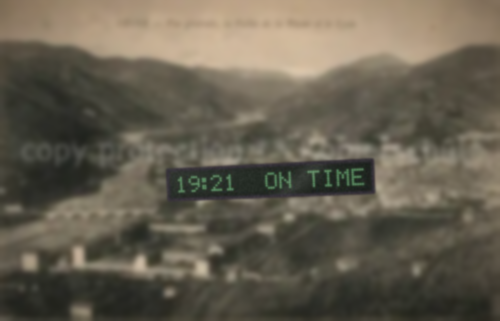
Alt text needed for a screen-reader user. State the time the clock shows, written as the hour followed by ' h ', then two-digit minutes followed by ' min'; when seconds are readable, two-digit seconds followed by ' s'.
19 h 21 min
